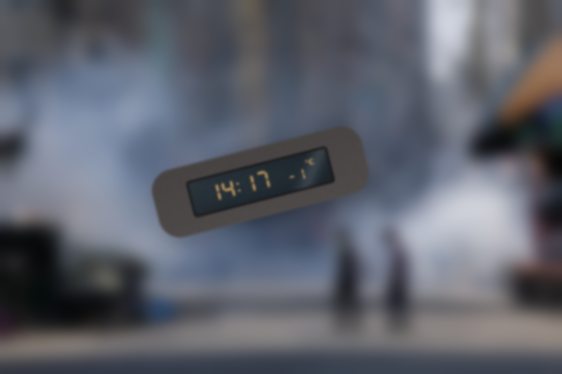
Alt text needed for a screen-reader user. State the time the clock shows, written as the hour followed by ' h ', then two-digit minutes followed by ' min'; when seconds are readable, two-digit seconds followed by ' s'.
14 h 17 min
